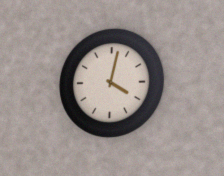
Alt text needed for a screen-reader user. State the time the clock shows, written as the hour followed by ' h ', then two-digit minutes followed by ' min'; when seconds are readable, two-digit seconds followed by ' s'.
4 h 02 min
